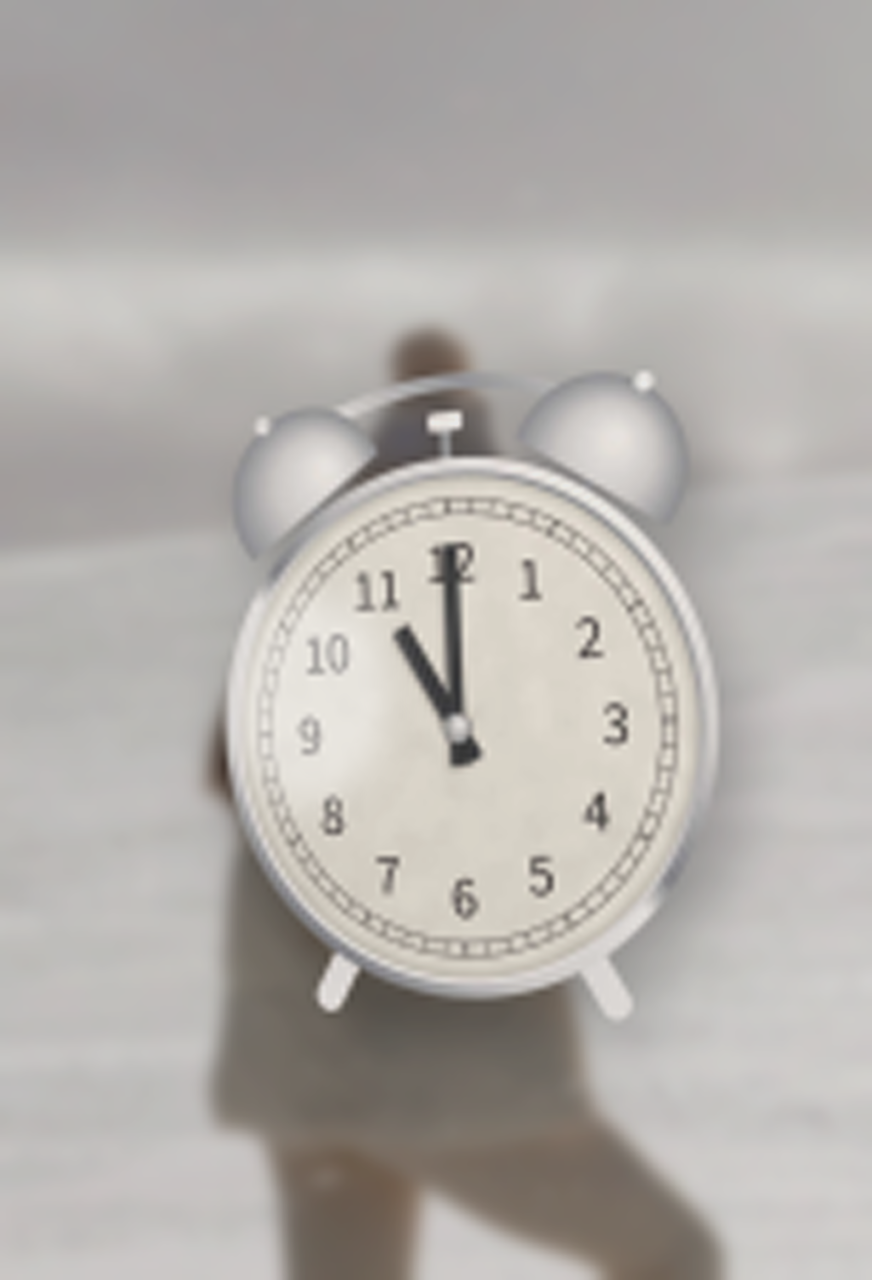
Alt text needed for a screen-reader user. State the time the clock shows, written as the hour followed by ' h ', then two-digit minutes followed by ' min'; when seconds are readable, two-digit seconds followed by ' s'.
11 h 00 min
